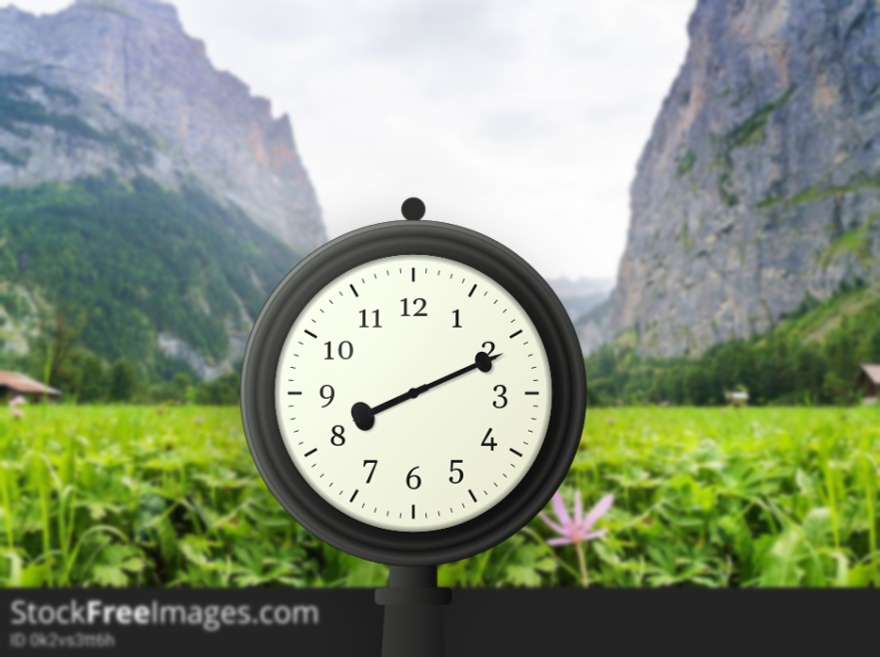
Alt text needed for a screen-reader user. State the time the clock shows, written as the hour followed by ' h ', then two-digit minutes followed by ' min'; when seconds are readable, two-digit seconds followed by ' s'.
8 h 11 min
